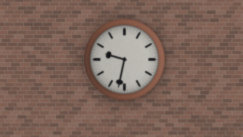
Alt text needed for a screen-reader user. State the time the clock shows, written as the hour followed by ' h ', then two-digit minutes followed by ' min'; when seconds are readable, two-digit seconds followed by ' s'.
9 h 32 min
